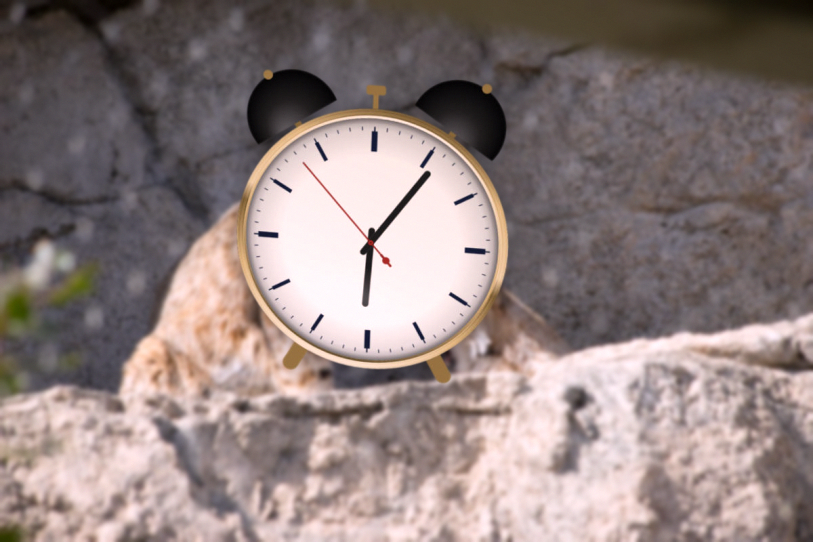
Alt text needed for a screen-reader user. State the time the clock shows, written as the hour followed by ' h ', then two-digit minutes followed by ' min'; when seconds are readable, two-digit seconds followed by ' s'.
6 h 05 min 53 s
